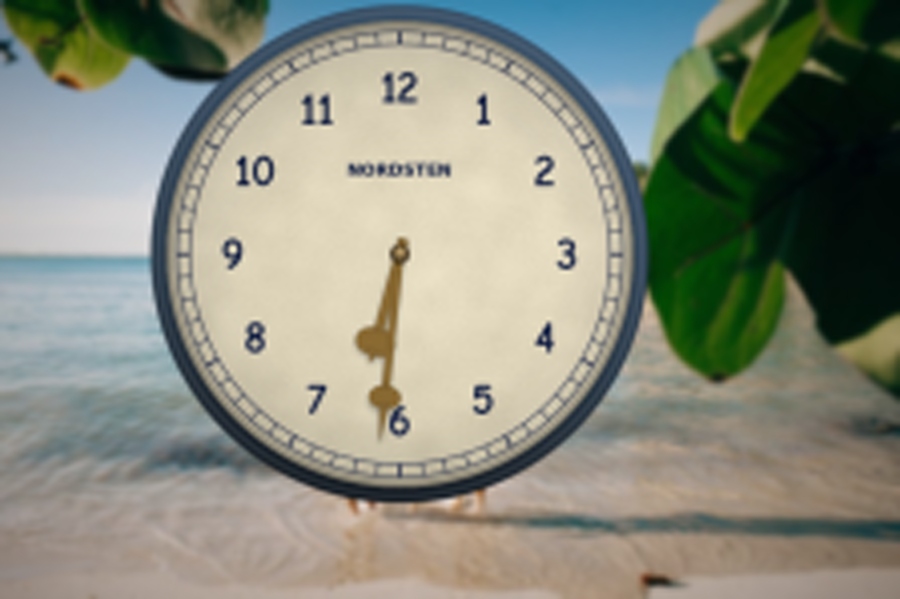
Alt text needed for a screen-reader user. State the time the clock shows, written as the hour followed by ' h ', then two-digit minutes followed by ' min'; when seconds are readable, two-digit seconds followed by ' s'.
6 h 31 min
